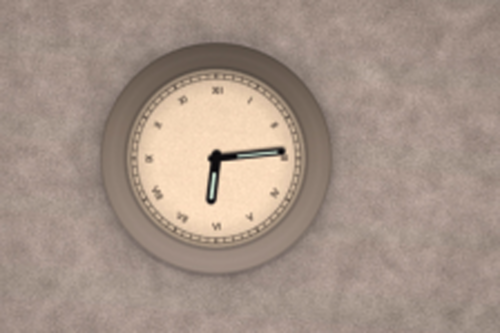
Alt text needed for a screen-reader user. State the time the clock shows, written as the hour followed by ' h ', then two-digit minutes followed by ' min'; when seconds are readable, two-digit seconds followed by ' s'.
6 h 14 min
